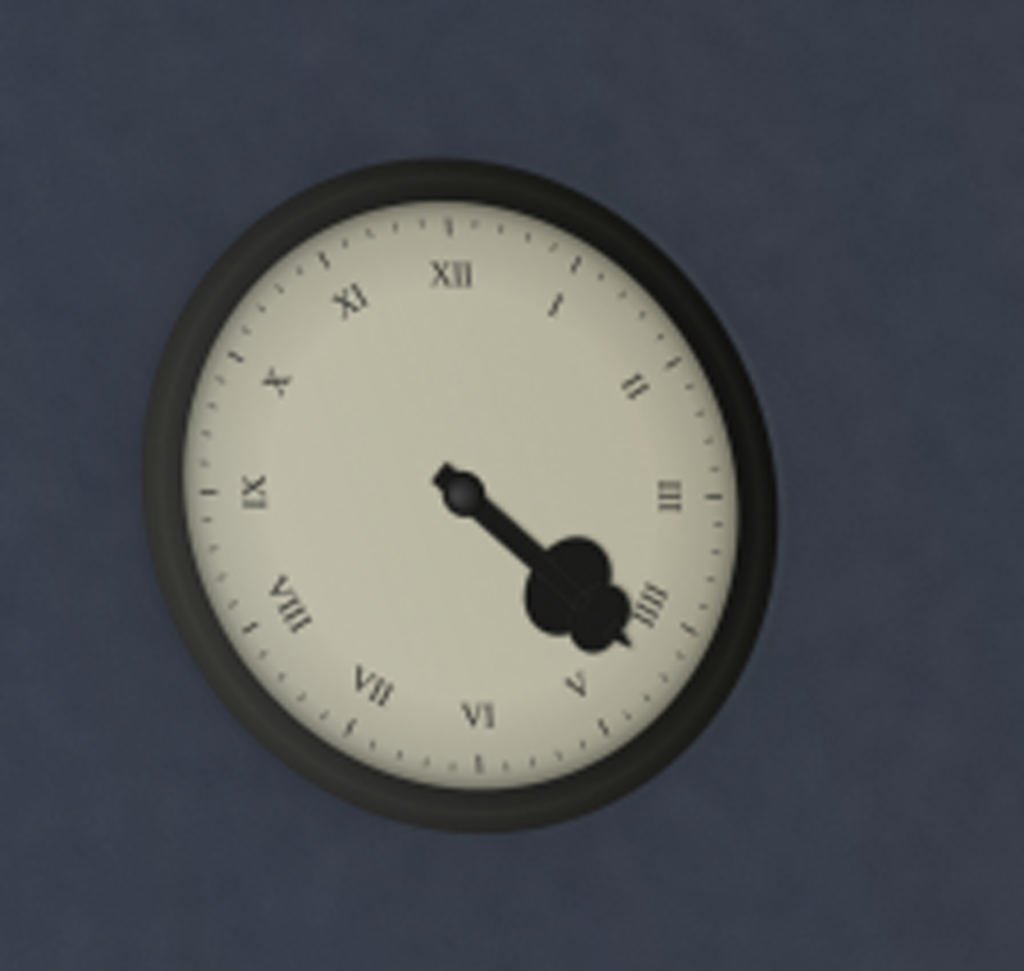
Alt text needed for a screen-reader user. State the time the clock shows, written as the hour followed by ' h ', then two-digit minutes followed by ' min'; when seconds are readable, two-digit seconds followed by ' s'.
4 h 22 min
